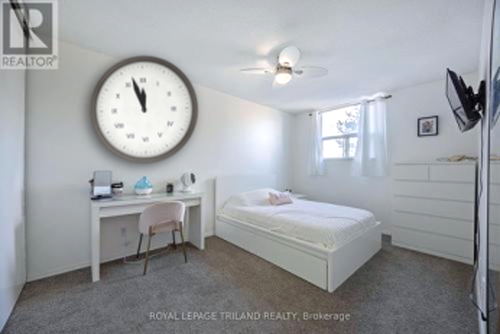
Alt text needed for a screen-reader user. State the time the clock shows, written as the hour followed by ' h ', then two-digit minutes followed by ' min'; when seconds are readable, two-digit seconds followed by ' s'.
11 h 57 min
